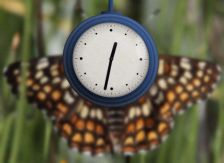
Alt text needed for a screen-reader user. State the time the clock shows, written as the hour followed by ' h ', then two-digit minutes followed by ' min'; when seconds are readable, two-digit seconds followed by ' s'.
12 h 32 min
